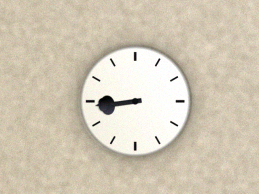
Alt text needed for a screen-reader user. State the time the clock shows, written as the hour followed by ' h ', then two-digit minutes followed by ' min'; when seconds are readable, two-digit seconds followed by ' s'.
8 h 44 min
